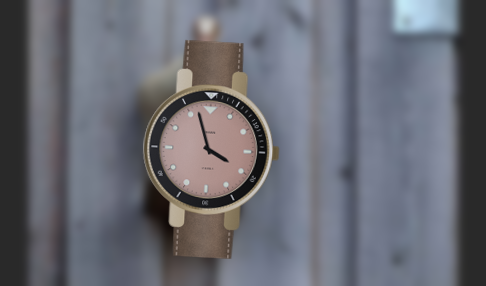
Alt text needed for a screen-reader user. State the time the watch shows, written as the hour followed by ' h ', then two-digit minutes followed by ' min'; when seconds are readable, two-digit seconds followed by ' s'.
3 h 57 min
